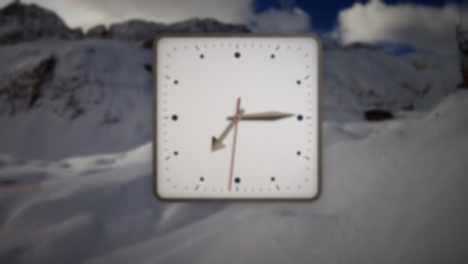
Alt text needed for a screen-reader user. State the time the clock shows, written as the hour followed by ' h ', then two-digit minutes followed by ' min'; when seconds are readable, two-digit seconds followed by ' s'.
7 h 14 min 31 s
